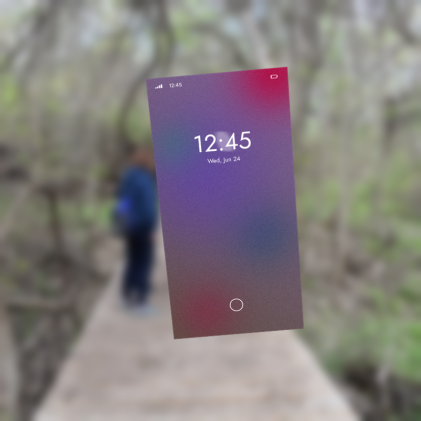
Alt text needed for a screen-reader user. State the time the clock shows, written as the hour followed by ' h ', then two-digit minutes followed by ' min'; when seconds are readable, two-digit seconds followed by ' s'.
12 h 45 min
